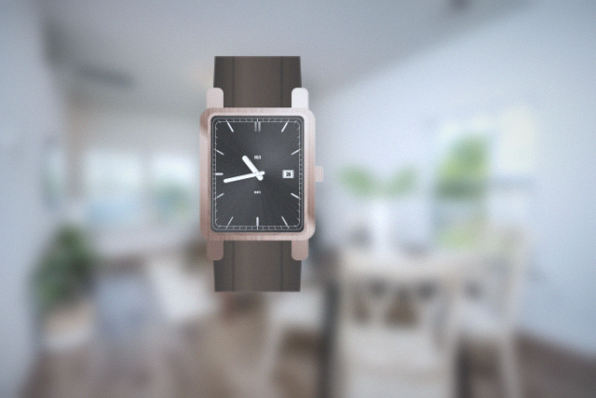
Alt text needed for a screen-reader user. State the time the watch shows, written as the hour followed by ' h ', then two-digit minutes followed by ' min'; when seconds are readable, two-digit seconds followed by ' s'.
10 h 43 min
